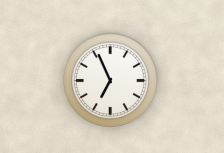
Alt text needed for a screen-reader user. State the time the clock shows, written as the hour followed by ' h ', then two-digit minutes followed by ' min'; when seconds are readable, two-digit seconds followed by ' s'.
6 h 56 min
